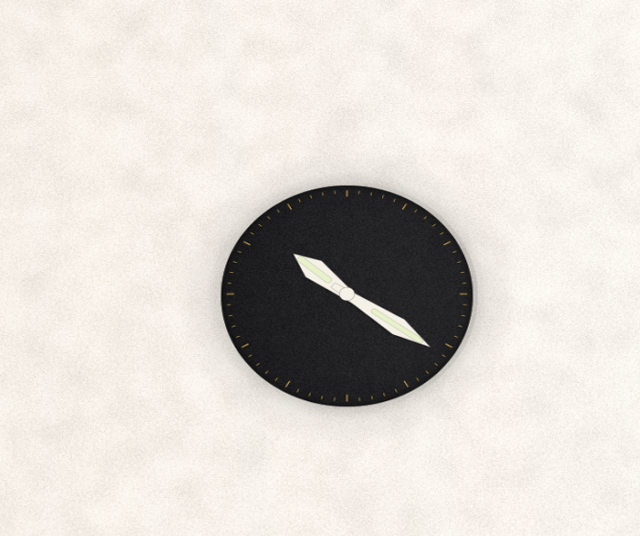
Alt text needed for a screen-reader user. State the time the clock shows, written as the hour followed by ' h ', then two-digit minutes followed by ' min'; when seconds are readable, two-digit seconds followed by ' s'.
10 h 21 min
